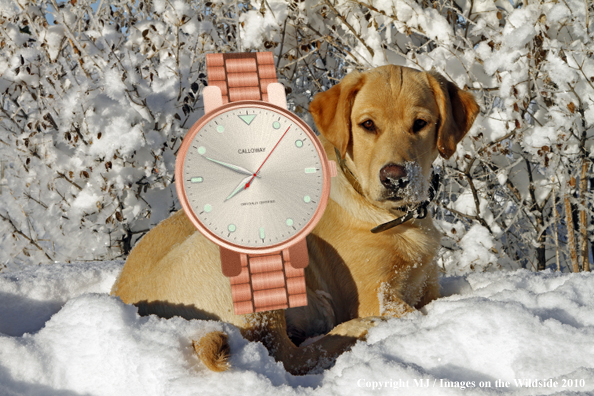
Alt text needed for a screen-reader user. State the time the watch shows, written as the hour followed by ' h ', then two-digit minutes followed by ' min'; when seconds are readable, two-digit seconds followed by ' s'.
7 h 49 min 07 s
